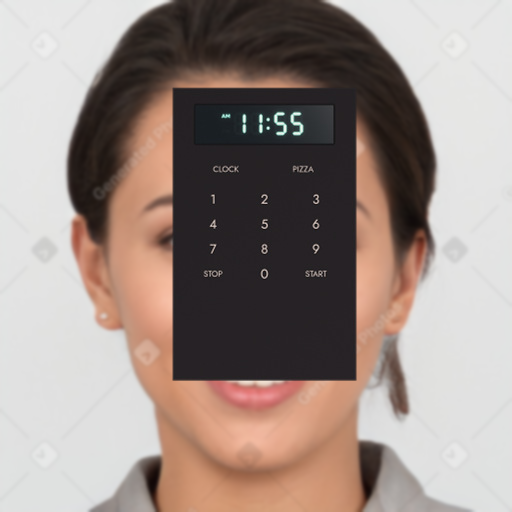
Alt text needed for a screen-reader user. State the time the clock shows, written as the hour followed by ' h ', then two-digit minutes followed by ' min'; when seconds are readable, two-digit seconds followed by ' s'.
11 h 55 min
